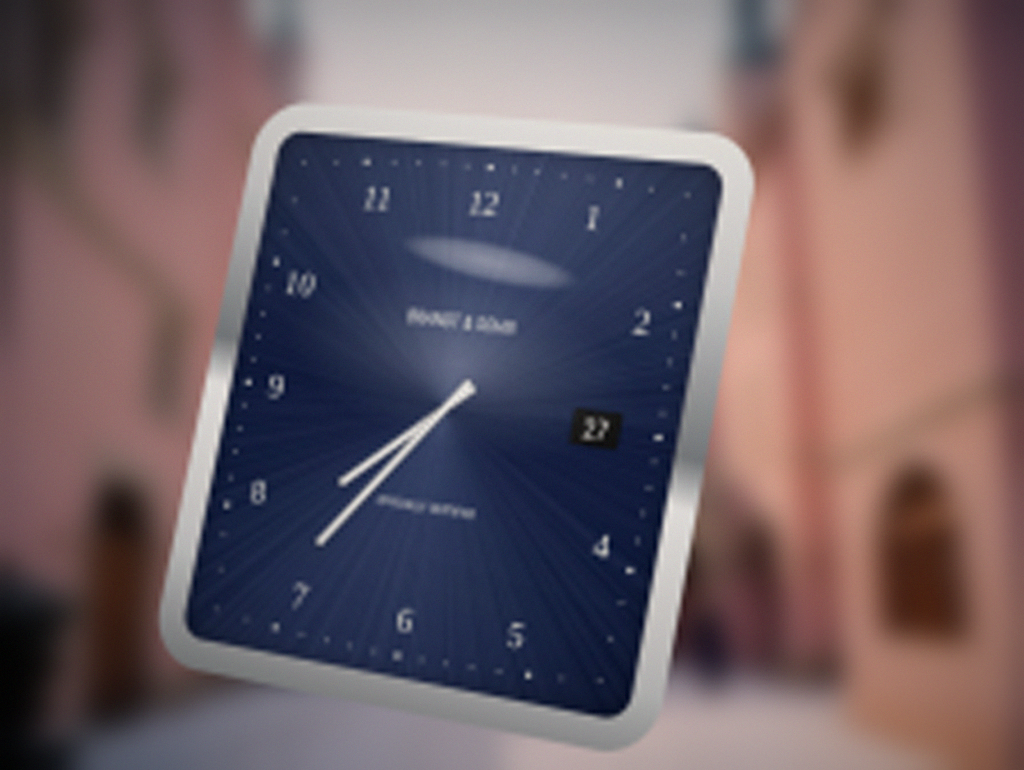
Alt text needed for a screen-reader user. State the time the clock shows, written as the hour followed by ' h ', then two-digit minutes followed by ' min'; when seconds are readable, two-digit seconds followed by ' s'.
7 h 36 min
